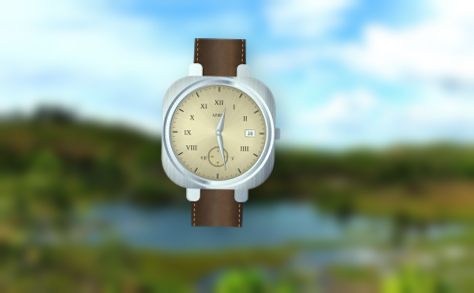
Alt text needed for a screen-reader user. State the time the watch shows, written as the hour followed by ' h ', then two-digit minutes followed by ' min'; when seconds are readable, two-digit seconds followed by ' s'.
12 h 28 min
